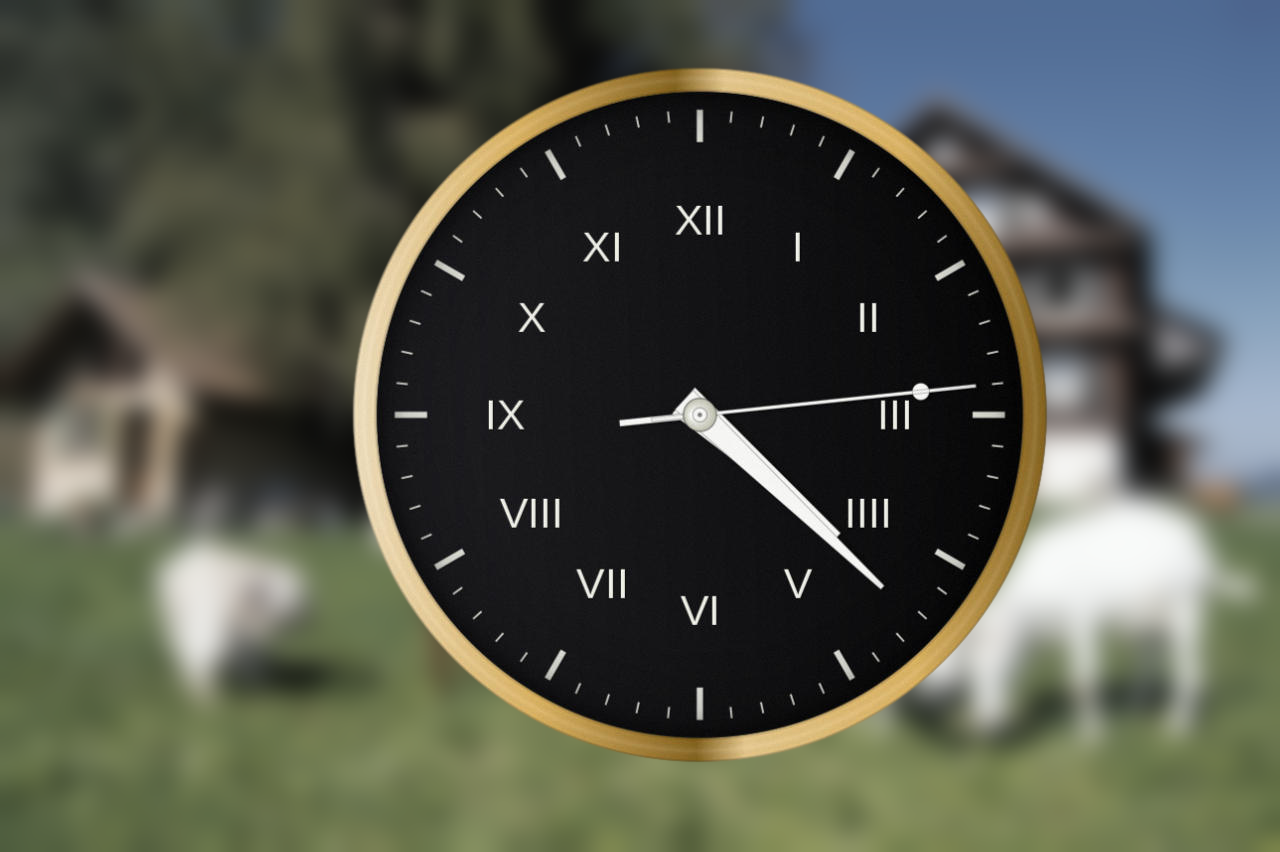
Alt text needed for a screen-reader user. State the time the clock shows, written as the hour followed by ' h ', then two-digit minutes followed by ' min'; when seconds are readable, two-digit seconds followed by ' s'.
4 h 22 min 14 s
